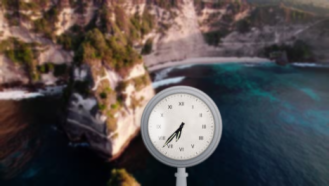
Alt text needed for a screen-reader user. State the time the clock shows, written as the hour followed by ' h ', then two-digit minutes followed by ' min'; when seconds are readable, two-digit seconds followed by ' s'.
6 h 37 min
